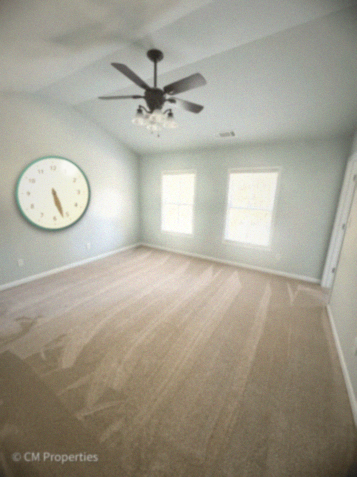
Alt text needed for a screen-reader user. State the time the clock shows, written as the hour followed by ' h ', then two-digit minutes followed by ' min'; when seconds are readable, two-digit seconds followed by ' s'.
5 h 27 min
